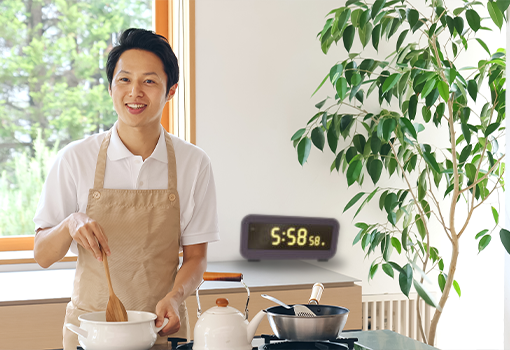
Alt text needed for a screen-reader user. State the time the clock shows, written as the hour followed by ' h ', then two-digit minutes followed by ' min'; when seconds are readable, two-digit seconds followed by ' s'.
5 h 58 min 58 s
